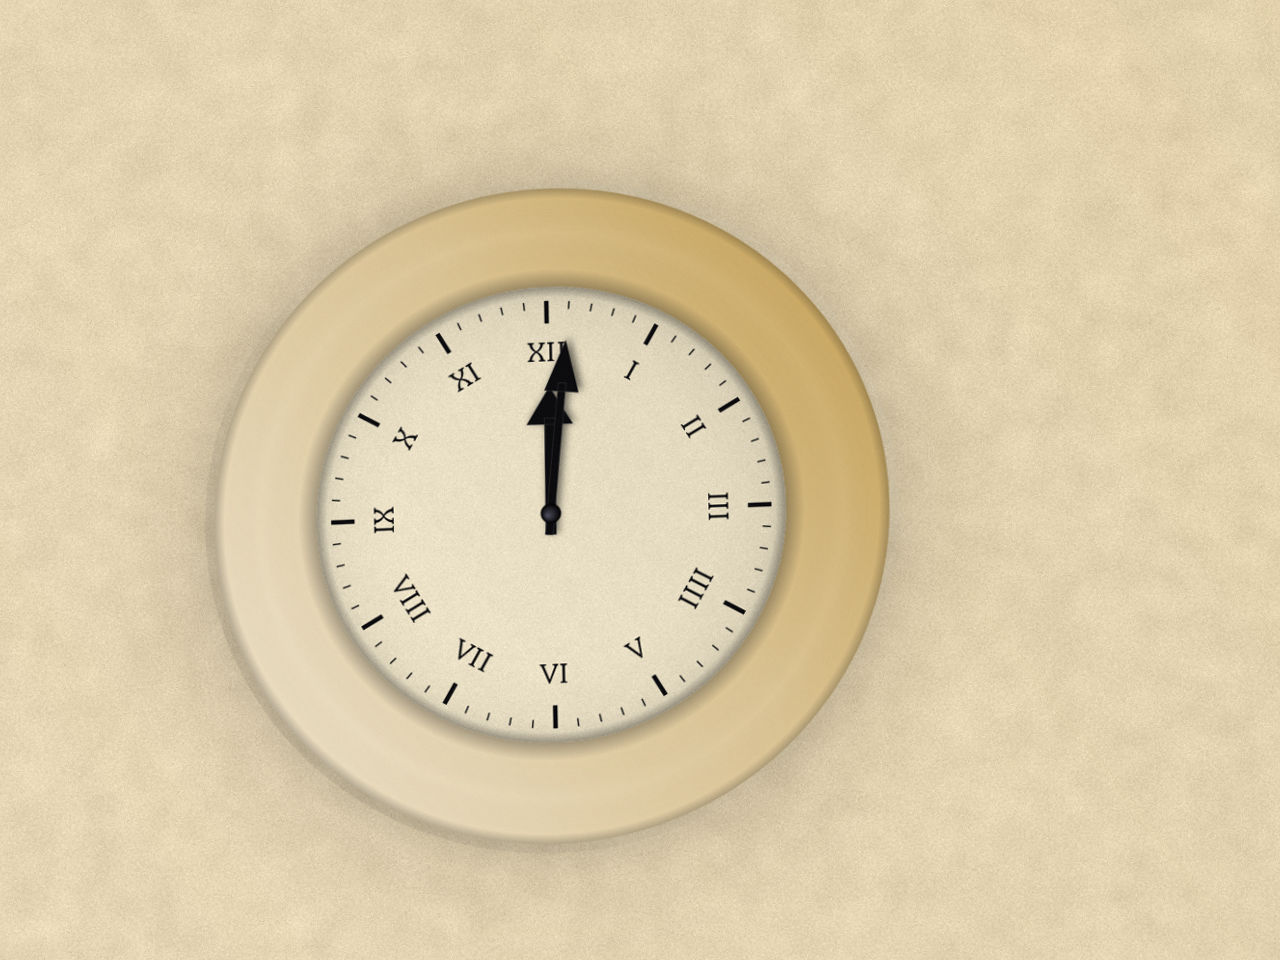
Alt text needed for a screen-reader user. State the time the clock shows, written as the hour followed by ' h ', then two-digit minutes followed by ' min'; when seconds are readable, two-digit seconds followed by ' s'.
12 h 01 min
